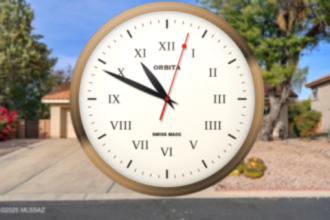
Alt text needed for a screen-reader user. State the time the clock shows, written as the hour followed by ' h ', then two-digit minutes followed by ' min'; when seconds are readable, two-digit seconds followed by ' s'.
10 h 49 min 03 s
